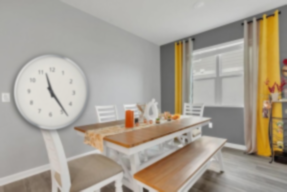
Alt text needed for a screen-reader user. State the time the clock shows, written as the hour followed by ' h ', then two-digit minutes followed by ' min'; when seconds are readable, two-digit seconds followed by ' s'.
11 h 24 min
